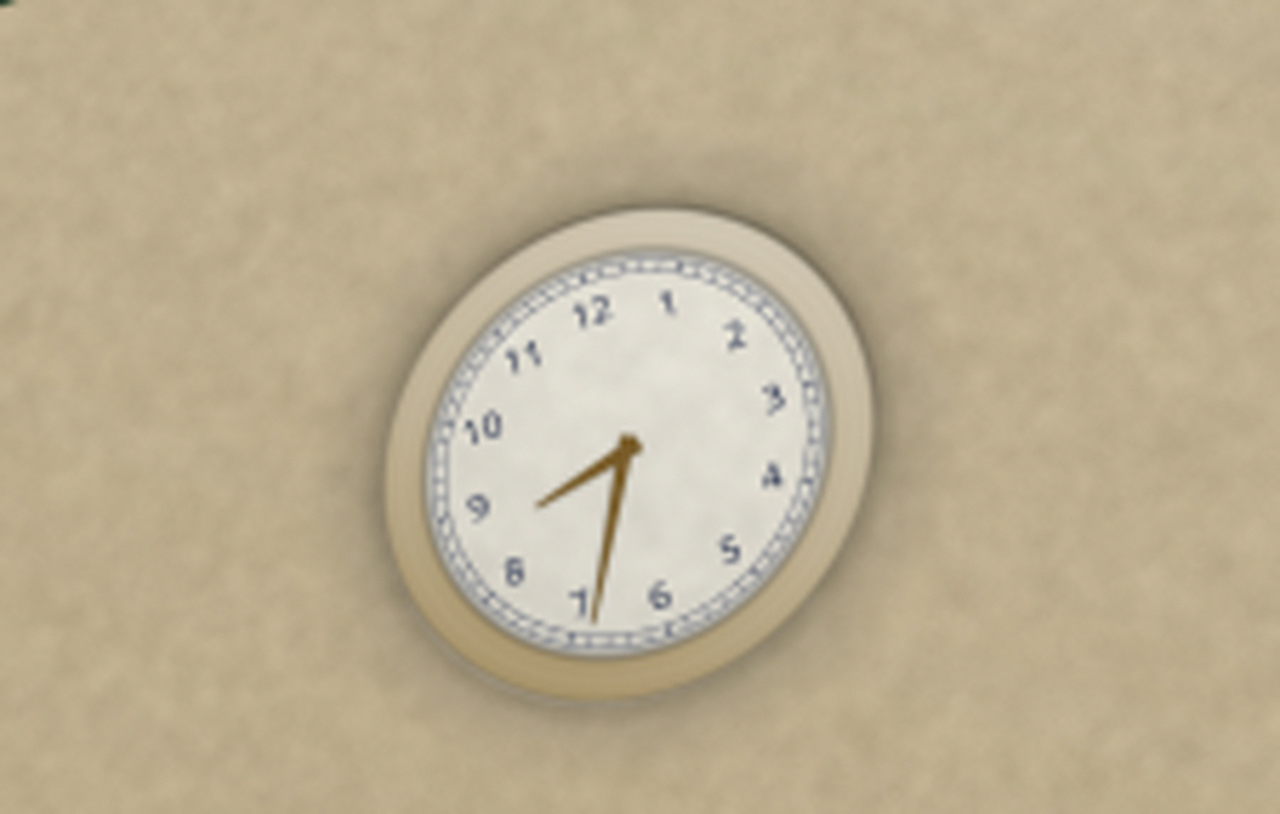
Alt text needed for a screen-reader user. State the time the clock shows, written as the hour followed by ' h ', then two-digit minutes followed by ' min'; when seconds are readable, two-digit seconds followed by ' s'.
8 h 34 min
